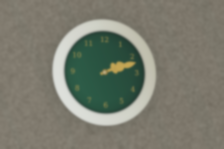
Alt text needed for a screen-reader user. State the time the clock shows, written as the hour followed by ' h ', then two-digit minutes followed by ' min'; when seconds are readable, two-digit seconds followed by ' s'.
2 h 12 min
